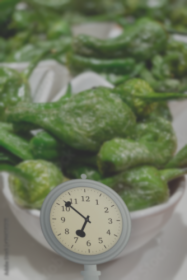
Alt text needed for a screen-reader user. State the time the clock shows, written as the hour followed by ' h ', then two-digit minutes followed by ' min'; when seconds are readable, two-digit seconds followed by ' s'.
6 h 52 min
